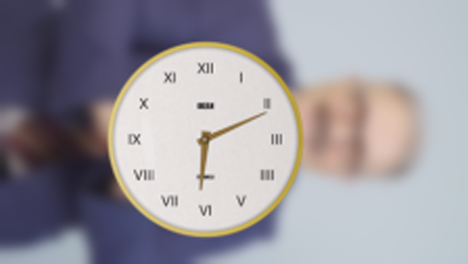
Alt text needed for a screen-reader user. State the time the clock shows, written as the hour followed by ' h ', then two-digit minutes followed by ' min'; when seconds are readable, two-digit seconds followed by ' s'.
6 h 11 min
